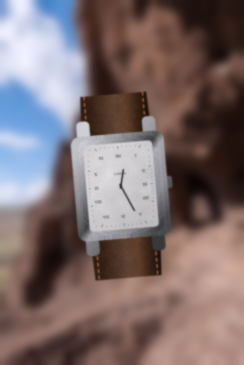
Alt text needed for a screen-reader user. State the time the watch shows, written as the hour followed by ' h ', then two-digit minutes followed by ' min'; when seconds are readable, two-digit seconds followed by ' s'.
12 h 26 min
